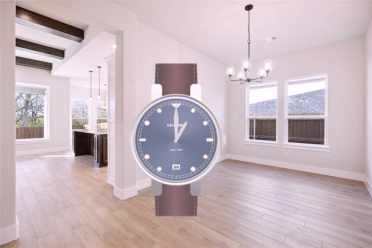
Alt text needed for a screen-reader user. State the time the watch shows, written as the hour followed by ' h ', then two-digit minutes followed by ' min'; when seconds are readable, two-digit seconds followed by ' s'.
1 h 00 min
